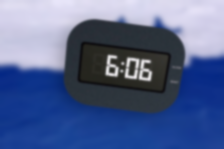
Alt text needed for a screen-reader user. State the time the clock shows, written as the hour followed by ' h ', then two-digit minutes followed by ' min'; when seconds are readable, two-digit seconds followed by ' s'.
6 h 06 min
